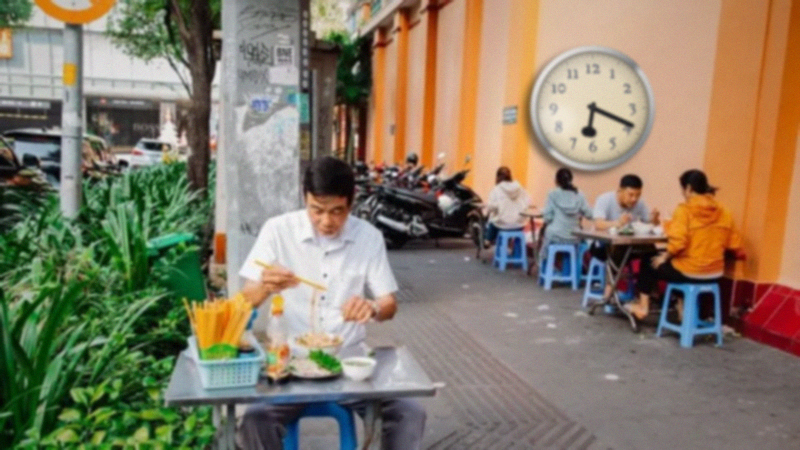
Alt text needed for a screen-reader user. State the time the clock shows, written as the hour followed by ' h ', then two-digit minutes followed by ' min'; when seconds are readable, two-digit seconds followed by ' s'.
6 h 19 min
